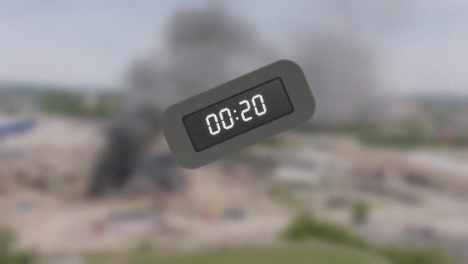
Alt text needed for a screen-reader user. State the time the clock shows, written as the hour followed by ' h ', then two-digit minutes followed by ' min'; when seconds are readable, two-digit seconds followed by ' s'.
0 h 20 min
